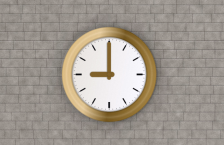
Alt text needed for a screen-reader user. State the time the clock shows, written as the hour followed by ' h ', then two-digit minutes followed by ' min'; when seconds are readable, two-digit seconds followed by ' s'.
9 h 00 min
